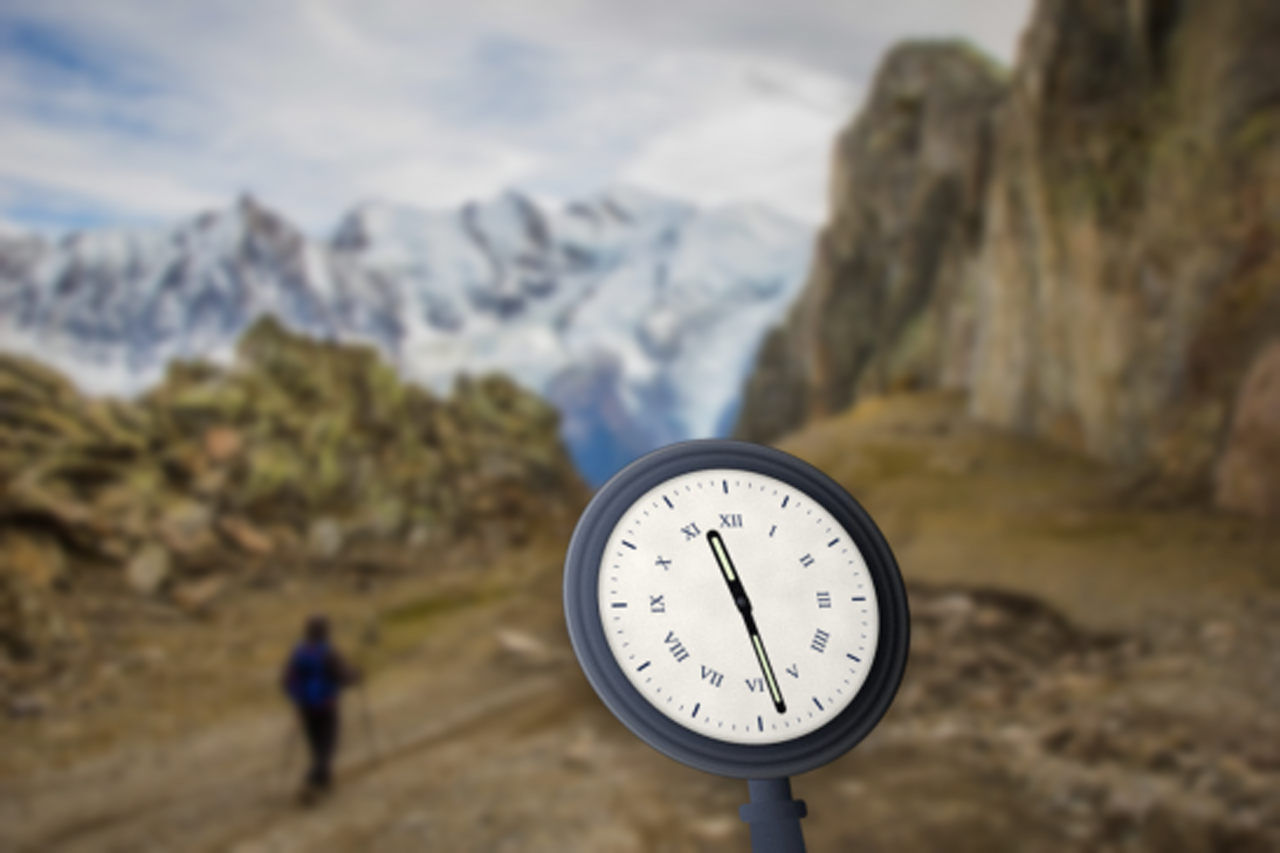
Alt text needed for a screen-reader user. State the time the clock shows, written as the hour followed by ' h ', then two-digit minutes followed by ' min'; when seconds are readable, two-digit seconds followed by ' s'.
11 h 28 min
